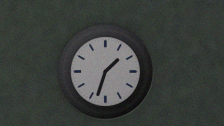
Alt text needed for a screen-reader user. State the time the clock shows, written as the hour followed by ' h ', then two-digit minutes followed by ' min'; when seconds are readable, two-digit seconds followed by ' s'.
1 h 33 min
